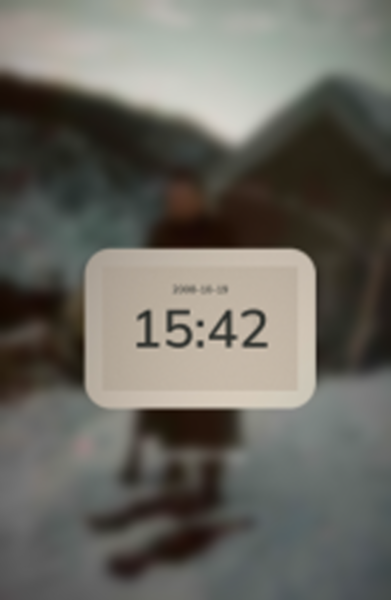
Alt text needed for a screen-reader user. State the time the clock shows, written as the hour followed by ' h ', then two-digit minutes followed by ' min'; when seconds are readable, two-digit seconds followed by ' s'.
15 h 42 min
